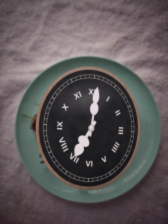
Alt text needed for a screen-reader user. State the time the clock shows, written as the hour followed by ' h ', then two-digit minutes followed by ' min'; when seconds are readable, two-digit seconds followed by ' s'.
7 h 01 min
